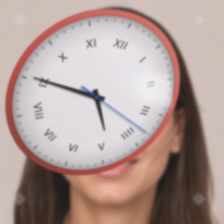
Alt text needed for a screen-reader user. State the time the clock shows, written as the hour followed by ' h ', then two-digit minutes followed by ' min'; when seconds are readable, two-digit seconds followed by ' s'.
4 h 45 min 18 s
